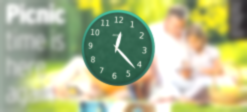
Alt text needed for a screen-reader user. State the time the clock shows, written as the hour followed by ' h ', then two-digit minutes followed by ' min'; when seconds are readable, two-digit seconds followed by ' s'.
12 h 22 min
